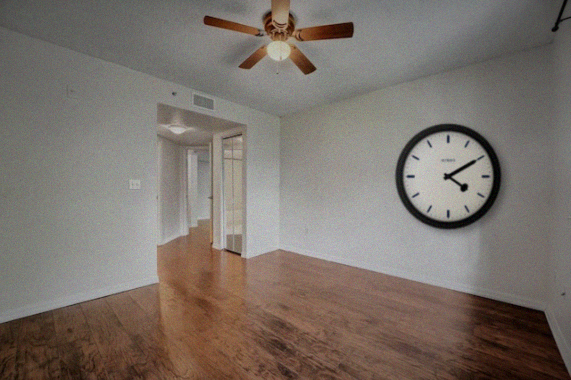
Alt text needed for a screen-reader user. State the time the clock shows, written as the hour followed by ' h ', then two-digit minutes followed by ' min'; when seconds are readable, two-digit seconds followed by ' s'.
4 h 10 min
